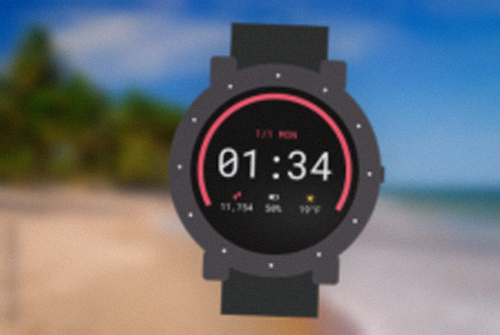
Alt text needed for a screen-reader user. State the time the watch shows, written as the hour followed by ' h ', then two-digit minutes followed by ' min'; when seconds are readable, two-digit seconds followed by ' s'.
1 h 34 min
